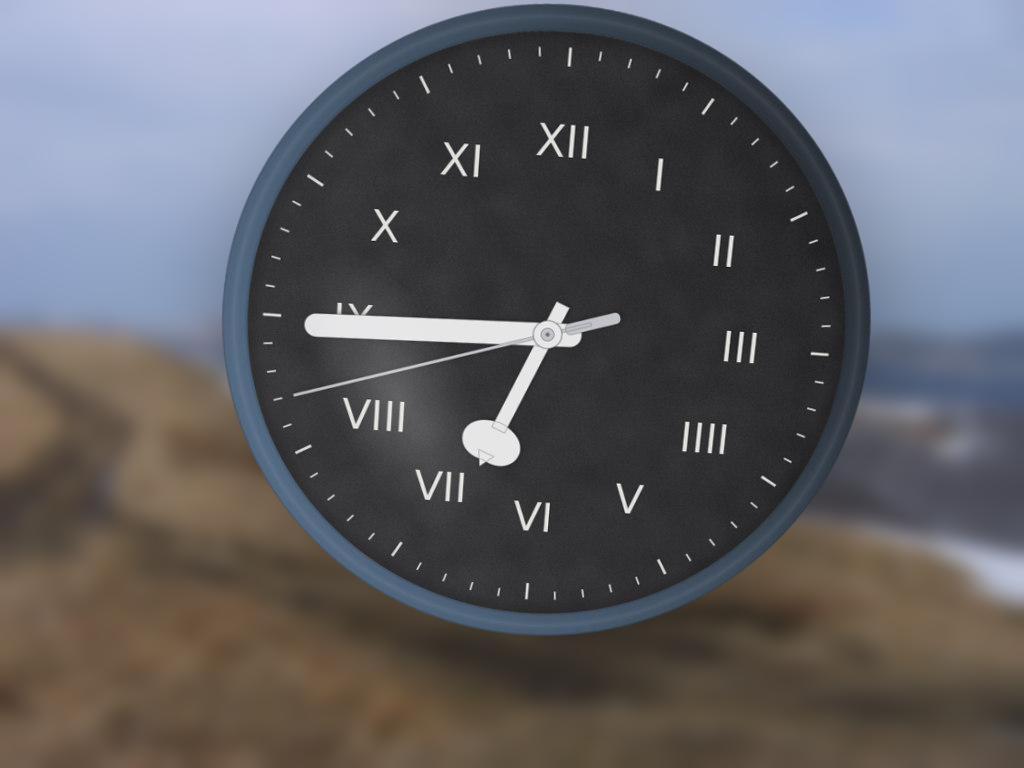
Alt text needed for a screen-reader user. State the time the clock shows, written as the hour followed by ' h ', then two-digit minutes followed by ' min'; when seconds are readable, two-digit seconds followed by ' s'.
6 h 44 min 42 s
